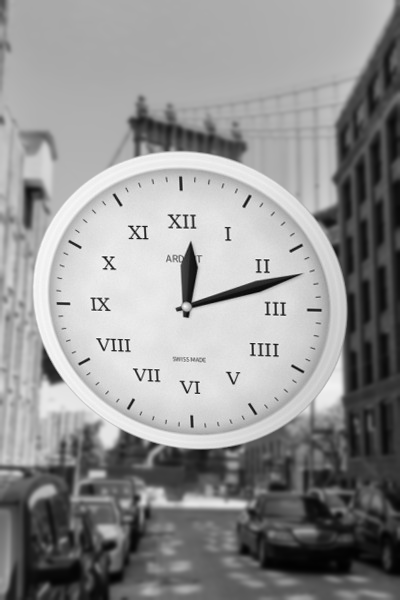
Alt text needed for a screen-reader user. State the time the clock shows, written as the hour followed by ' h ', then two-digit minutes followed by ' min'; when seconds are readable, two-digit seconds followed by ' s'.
12 h 12 min
